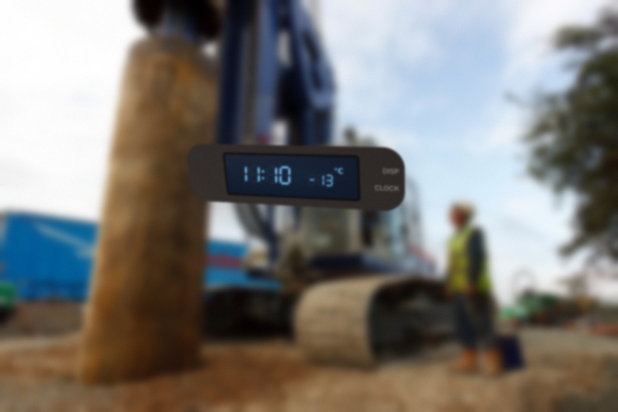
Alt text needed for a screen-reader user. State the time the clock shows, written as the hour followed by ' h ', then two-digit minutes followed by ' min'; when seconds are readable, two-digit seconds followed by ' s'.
11 h 10 min
